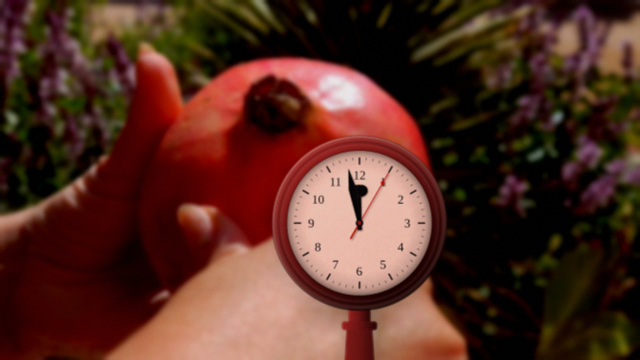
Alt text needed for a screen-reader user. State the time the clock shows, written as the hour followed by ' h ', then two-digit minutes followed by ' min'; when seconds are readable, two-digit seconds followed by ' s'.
11 h 58 min 05 s
